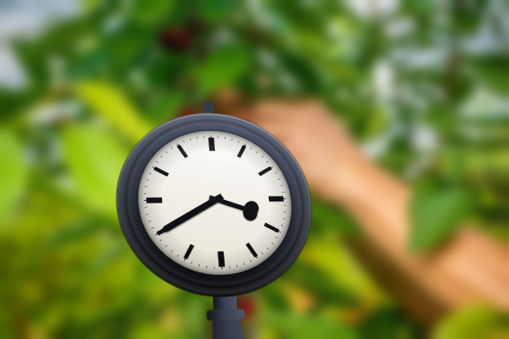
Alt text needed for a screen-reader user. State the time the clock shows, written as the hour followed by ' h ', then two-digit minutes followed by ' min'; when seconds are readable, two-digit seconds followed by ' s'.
3 h 40 min
